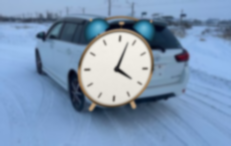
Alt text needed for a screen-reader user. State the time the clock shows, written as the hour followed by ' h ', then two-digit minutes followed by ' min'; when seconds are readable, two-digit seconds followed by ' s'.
4 h 03 min
